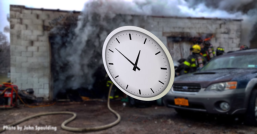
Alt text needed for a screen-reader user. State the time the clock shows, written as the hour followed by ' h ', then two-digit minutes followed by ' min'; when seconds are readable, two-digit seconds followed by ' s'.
12 h 52 min
